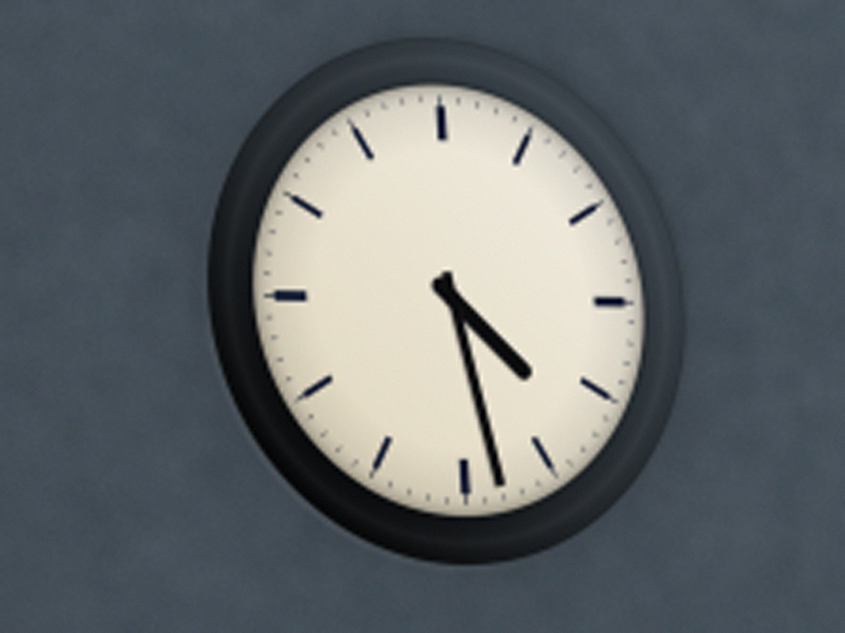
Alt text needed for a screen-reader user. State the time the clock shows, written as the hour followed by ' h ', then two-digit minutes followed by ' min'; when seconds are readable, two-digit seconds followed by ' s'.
4 h 28 min
